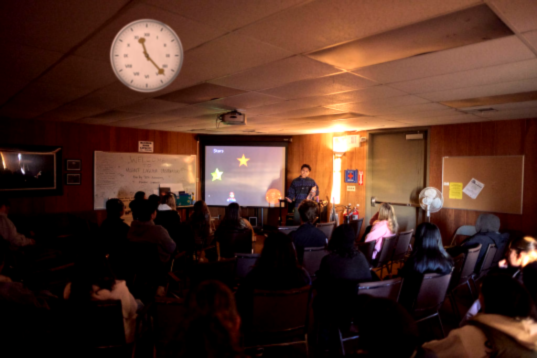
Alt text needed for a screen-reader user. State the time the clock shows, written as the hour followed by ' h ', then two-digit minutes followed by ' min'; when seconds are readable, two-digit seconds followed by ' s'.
11 h 23 min
